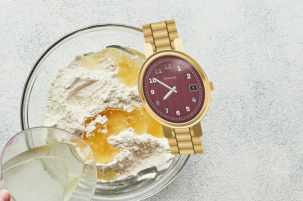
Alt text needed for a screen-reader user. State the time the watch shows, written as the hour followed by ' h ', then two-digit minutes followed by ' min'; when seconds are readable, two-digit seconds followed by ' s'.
7 h 51 min
